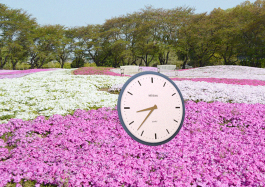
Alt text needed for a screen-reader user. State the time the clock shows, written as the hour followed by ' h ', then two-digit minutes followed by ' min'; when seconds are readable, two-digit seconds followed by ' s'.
8 h 37 min
